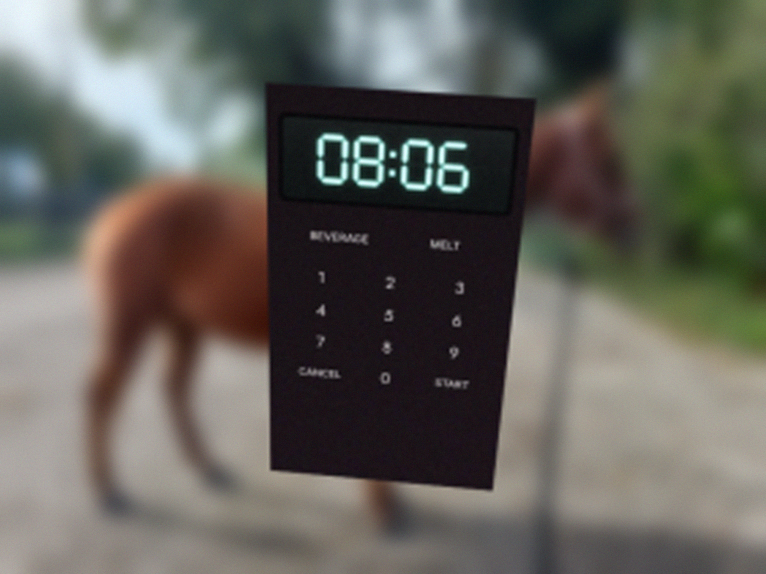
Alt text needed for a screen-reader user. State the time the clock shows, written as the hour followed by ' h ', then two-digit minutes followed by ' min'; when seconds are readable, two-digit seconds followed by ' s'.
8 h 06 min
